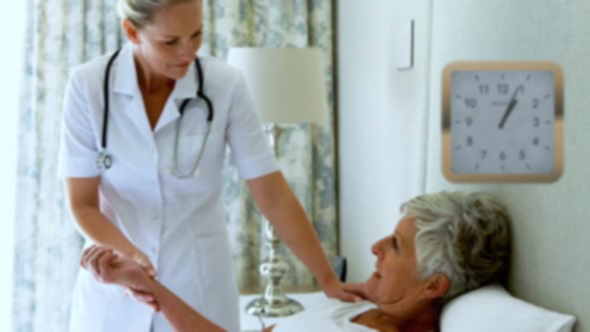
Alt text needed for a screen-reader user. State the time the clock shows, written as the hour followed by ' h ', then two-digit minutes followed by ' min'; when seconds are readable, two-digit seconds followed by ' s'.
1 h 04 min
